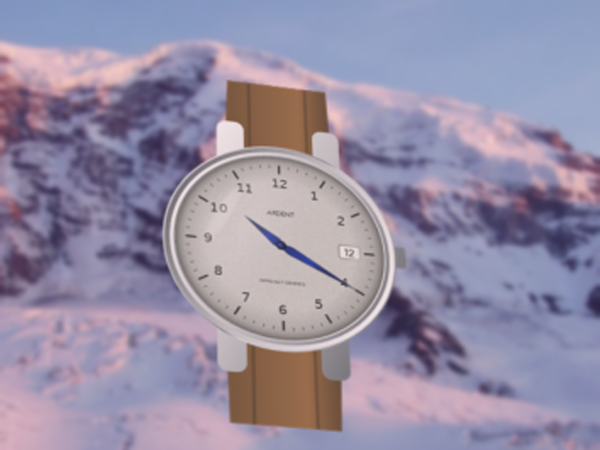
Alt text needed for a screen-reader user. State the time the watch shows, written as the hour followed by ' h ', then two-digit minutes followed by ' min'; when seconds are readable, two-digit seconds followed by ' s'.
10 h 20 min
